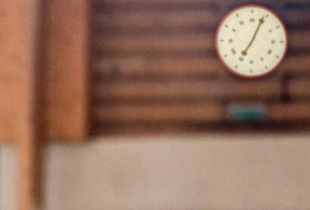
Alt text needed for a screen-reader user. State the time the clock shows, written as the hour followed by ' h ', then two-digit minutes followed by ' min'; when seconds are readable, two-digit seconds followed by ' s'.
7 h 04 min
